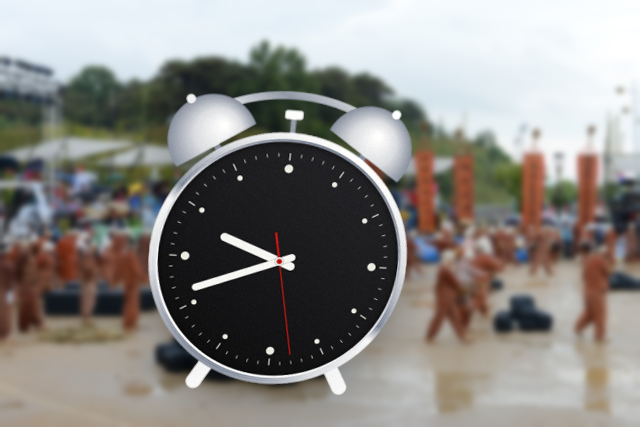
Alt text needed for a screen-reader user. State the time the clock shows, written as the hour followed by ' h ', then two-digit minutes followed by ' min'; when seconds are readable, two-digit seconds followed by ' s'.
9 h 41 min 28 s
